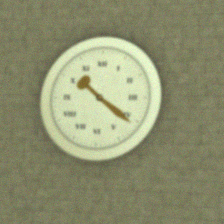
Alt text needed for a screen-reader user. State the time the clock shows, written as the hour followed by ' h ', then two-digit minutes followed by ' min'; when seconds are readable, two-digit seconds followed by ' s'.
10 h 21 min
